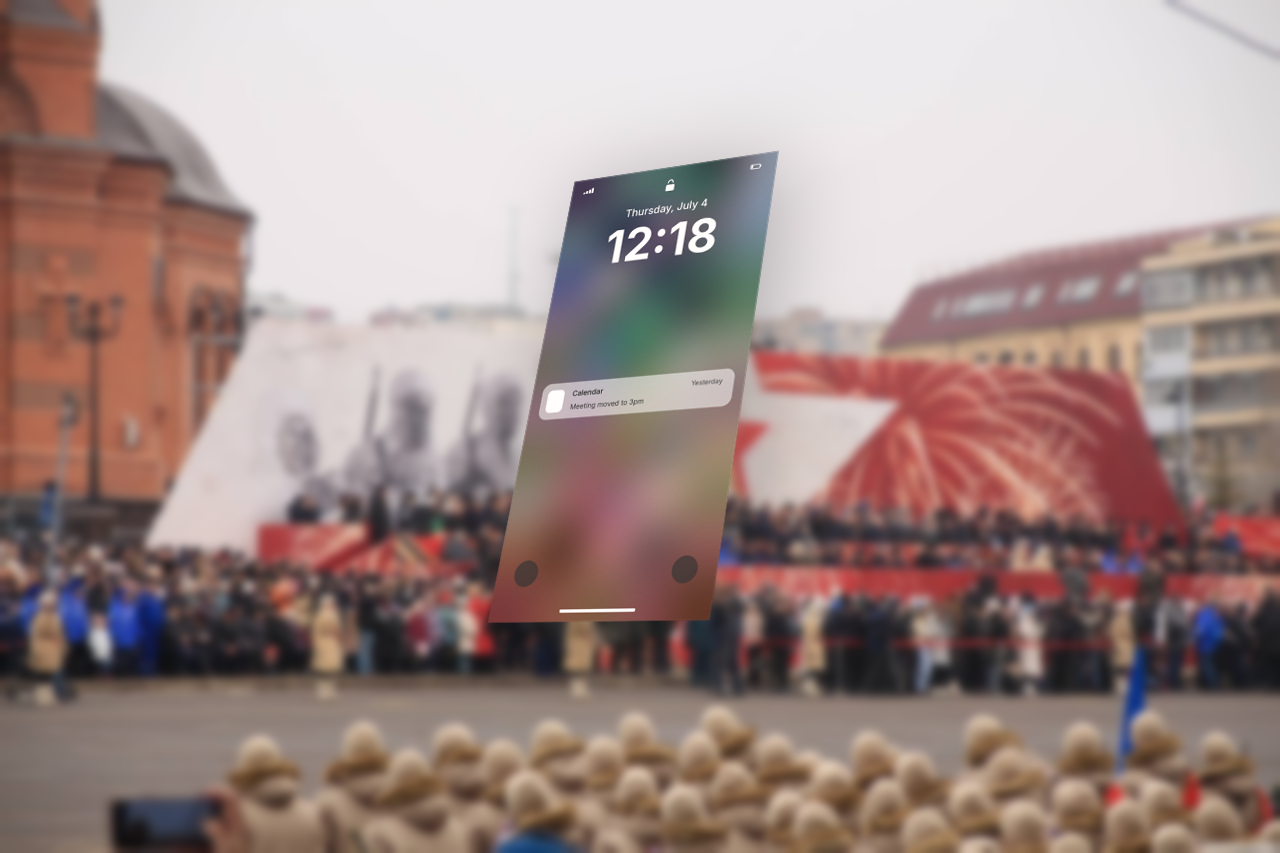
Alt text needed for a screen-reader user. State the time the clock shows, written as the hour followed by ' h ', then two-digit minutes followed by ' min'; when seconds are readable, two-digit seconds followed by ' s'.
12 h 18 min
